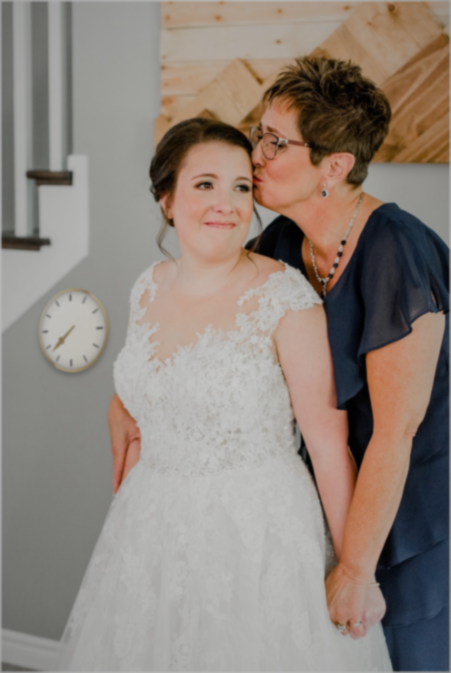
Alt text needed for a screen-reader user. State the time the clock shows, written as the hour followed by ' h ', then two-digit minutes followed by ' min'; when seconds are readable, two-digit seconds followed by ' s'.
7 h 38 min
